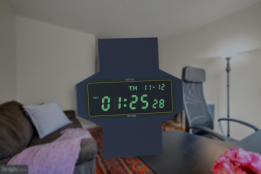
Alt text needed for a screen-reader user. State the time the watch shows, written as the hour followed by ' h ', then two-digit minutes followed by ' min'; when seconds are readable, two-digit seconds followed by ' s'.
1 h 25 min 28 s
